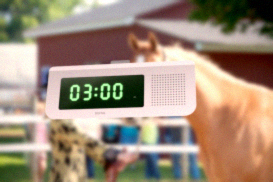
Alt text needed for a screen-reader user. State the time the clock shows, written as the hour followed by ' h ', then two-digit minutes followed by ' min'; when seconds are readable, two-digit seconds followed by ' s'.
3 h 00 min
